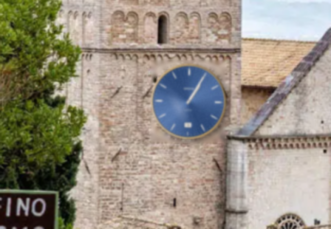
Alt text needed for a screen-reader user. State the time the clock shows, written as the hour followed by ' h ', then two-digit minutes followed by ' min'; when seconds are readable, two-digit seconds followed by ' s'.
1 h 05 min
